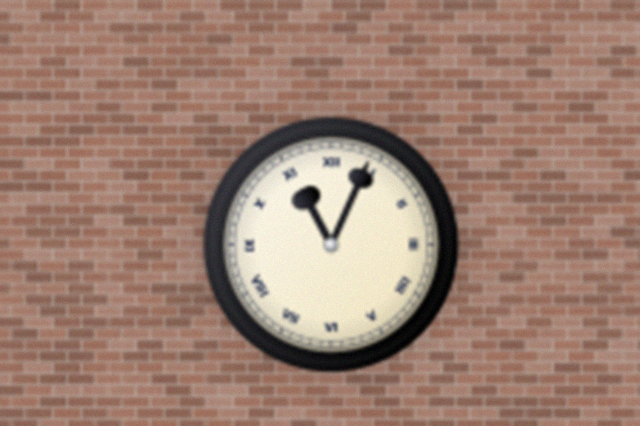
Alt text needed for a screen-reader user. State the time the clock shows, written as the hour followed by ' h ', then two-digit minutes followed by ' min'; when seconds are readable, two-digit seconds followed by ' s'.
11 h 04 min
